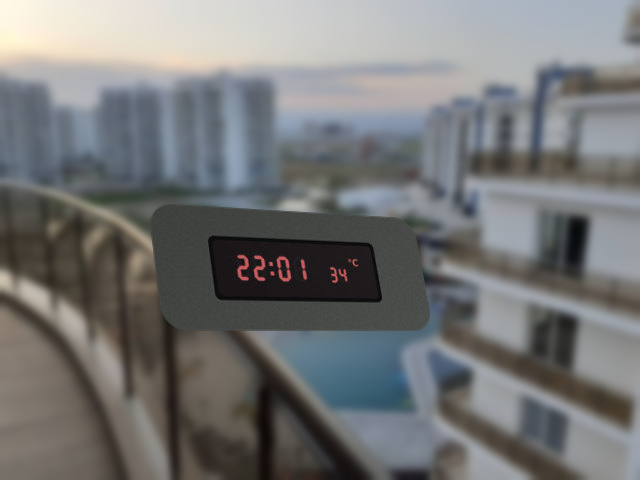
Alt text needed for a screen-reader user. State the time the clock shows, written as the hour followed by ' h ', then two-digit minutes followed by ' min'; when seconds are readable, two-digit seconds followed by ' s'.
22 h 01 min
